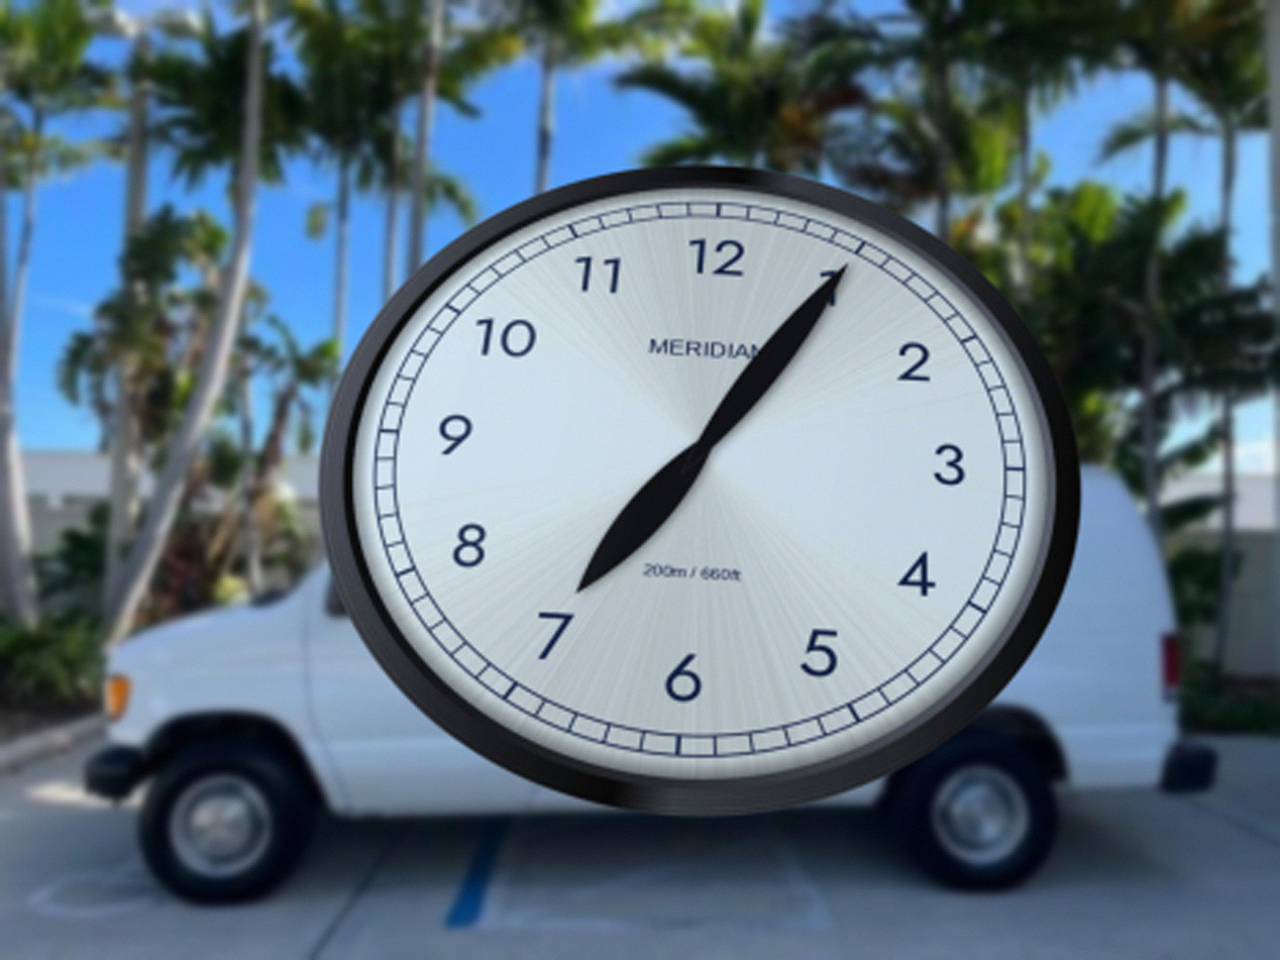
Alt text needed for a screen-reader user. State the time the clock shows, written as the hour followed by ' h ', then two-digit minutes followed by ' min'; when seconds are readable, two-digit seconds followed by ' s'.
7 h 05 min
